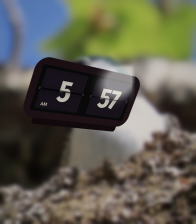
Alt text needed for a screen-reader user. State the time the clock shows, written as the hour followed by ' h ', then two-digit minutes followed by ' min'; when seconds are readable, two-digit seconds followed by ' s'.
5 h 57 min
